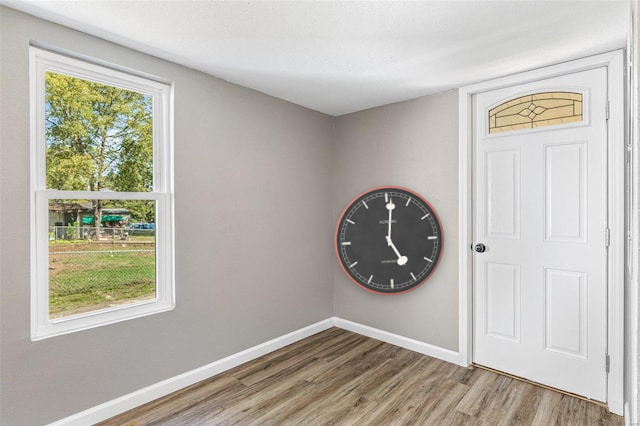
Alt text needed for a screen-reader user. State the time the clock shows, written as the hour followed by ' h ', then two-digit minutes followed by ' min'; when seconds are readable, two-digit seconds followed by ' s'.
5 h 01 min
